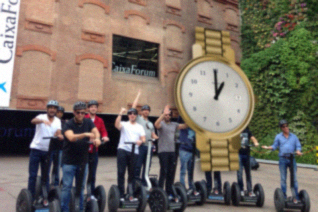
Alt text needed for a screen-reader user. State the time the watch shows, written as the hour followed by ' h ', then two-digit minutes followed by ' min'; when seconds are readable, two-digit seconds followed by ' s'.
1 h 00 min
